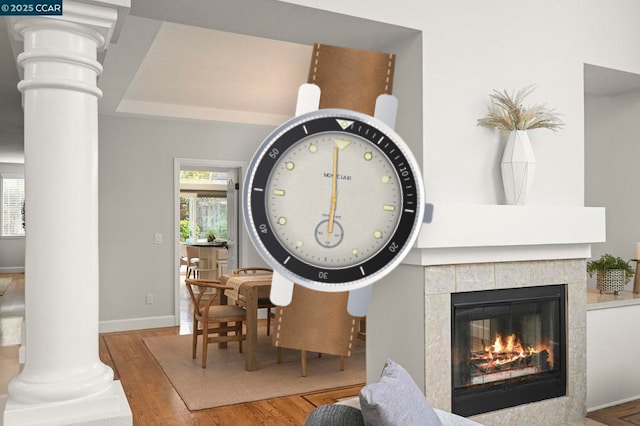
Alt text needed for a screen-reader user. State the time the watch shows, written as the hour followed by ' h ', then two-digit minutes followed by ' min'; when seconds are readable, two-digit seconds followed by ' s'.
5 h 59 min
